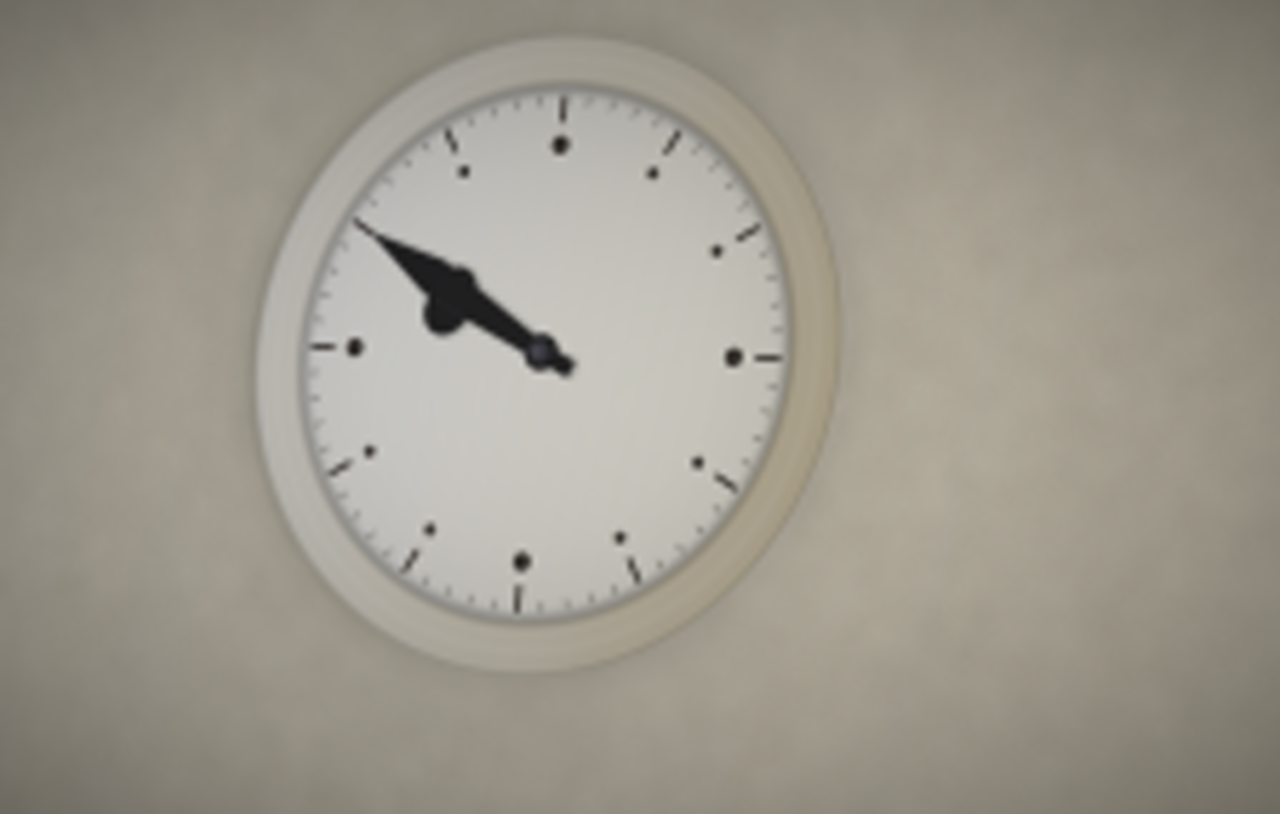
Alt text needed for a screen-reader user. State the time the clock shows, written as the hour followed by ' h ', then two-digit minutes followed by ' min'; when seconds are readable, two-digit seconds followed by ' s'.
9 h 50 min
